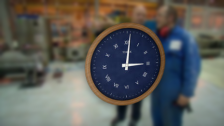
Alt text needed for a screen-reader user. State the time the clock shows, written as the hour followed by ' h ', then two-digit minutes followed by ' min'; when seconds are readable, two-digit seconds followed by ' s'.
3 h 01 min
